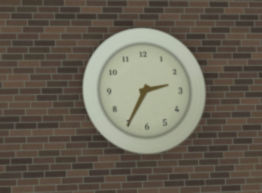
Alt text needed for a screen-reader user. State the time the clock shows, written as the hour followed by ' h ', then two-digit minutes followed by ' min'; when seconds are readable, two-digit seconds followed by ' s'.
2 h 35 min
